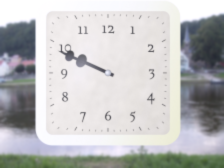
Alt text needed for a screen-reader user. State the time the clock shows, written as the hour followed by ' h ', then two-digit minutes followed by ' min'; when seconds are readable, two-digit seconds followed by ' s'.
9 h 49 min
